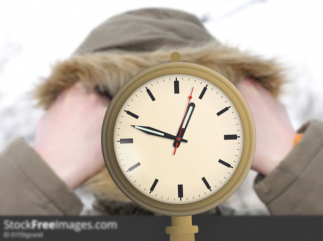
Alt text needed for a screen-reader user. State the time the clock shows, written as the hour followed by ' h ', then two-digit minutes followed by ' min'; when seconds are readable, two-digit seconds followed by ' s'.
12 h 48 min 03 s
